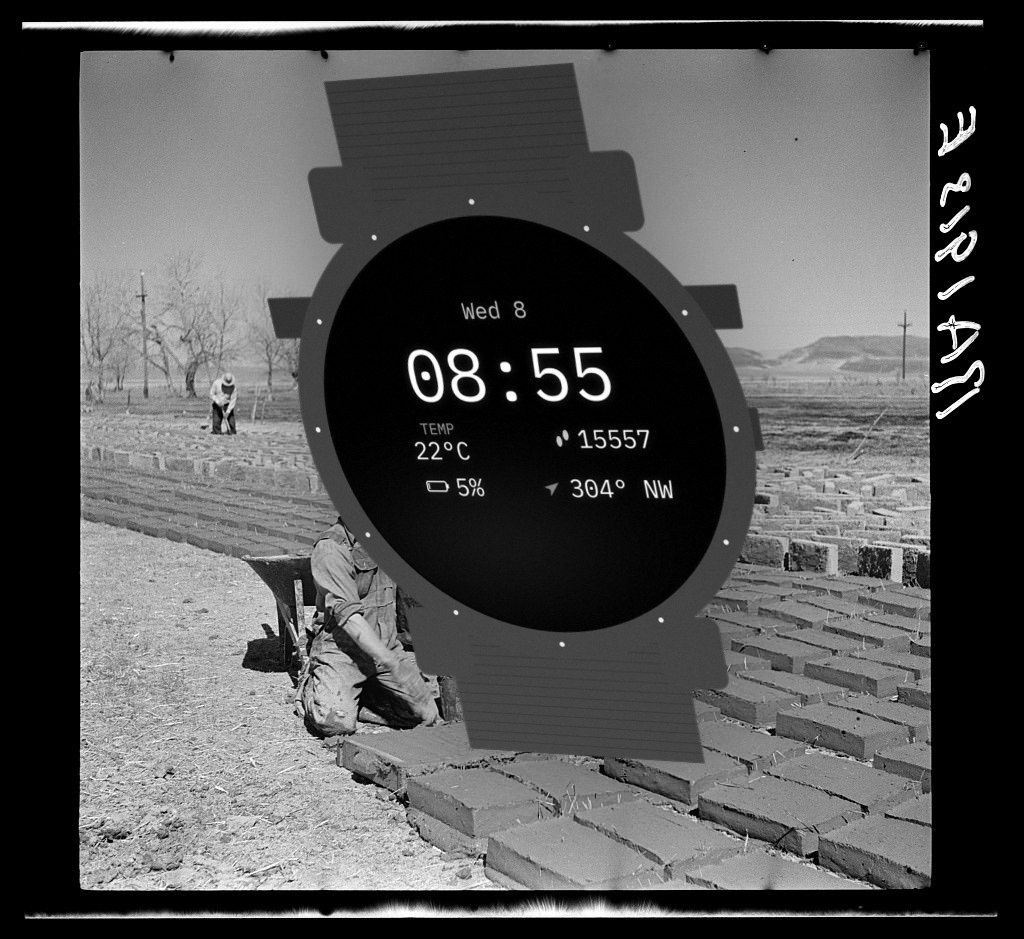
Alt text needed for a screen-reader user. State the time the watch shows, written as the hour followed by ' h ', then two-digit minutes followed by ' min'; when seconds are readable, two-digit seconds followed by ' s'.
8 h 55 min
